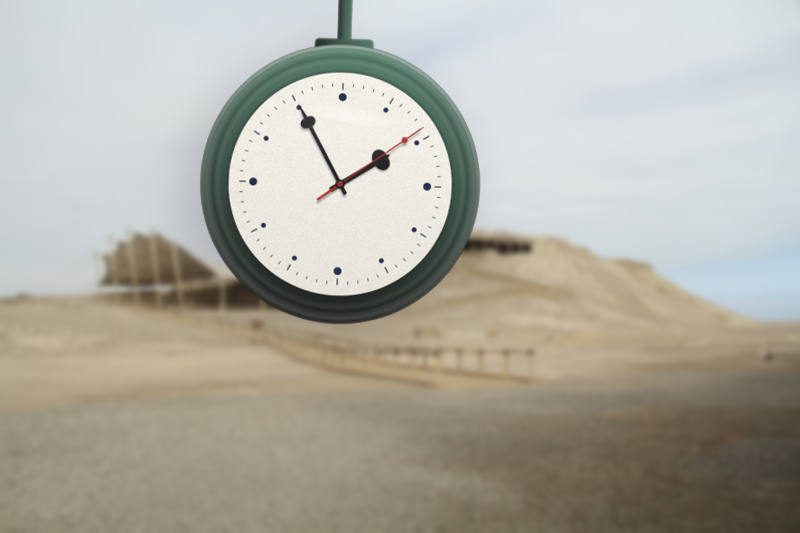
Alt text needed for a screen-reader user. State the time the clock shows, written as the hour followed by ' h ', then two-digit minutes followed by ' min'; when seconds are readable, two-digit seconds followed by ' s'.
1 h 55 min 09 s
